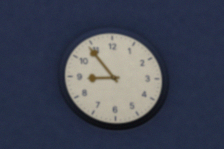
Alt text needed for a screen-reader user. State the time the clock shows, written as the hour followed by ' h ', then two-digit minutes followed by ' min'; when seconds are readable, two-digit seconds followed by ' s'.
8 h 54 min
